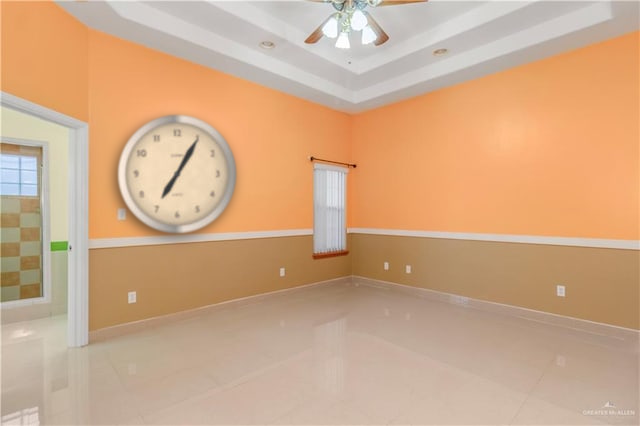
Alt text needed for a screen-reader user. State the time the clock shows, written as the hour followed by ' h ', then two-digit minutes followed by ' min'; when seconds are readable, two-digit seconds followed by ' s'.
7 h 05 min
